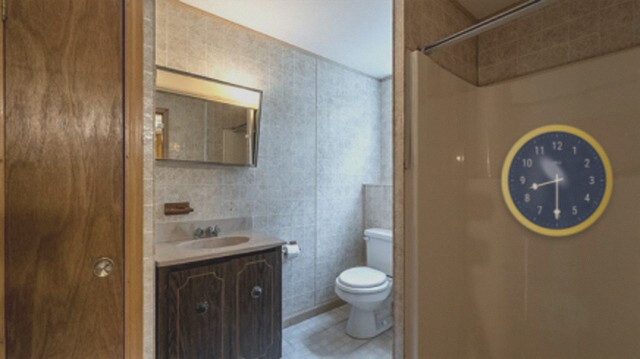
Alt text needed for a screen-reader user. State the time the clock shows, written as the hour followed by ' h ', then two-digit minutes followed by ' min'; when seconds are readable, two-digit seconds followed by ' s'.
8 h 30 min
